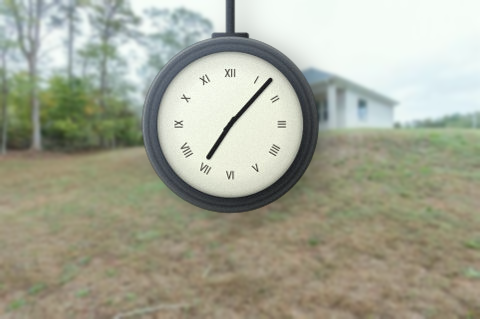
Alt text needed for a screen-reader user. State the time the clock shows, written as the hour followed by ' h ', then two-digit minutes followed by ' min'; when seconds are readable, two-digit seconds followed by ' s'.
7 h 07 min
